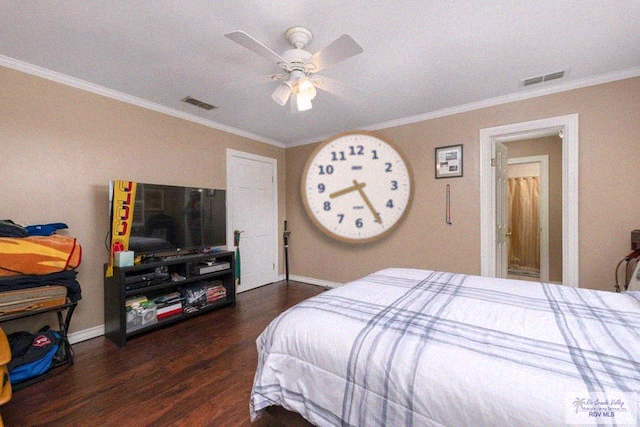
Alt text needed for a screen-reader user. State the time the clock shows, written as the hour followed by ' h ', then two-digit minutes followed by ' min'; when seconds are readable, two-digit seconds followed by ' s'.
8 h 25 min
